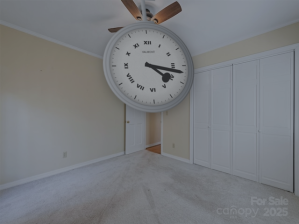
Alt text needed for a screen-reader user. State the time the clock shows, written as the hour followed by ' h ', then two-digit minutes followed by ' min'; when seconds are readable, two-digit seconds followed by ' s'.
4 h 17 min
